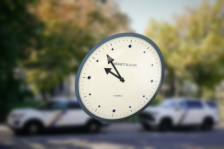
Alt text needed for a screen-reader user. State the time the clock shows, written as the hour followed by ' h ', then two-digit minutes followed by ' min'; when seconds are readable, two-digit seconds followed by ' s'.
9 h 53 min
